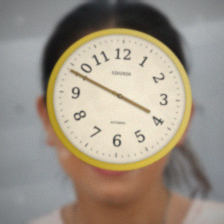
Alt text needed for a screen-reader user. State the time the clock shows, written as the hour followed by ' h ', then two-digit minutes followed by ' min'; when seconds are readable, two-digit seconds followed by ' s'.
3 h 49 min
